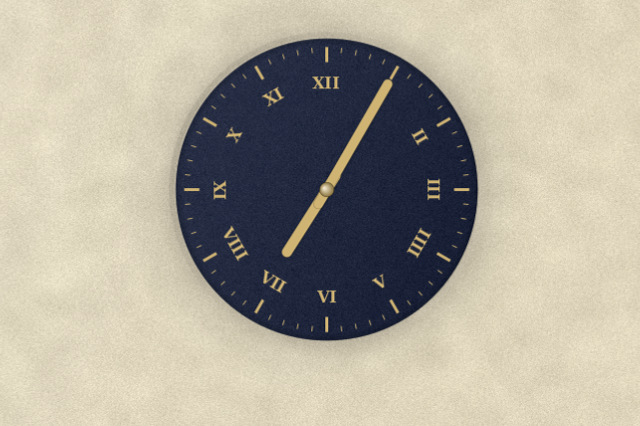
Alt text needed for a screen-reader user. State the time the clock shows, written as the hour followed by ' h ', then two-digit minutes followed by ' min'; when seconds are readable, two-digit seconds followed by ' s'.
7 h 05 min
